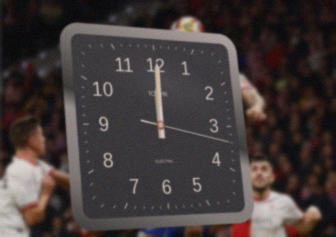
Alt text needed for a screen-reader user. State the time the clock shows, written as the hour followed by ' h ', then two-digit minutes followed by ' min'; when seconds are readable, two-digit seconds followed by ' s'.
12 h 00 min 17 s
